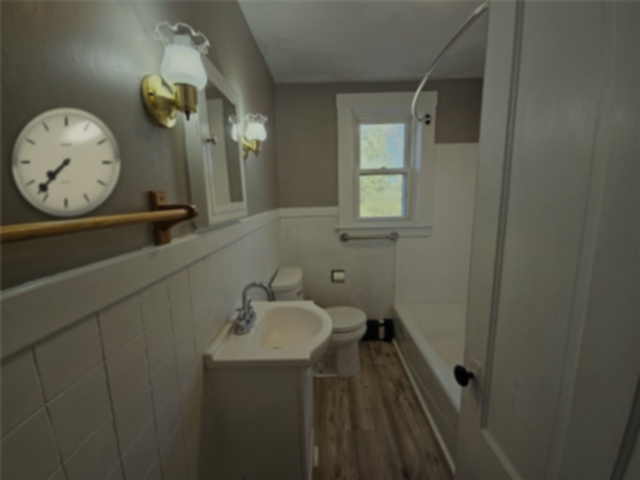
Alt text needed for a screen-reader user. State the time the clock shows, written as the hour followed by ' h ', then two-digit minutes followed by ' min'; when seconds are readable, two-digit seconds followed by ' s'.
7 h 37 min
